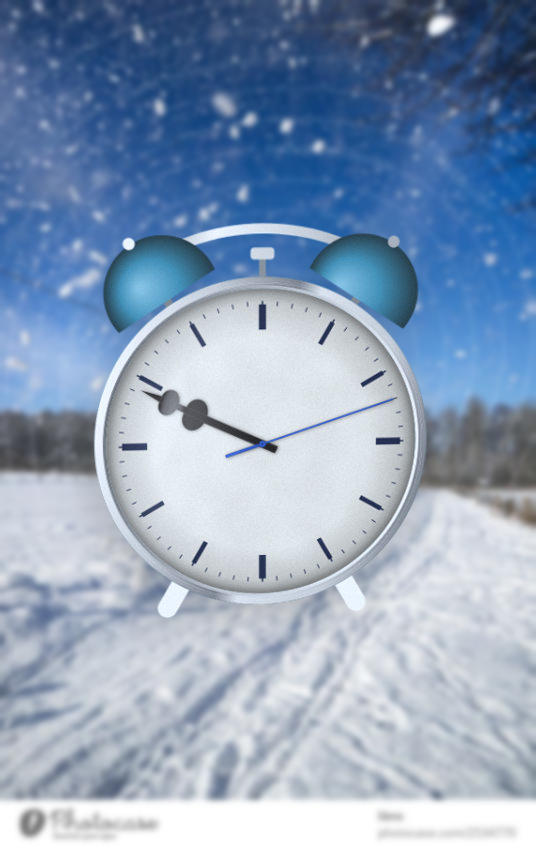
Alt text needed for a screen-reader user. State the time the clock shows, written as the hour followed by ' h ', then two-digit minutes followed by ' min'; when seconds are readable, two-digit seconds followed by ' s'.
9 h 49 min 12 s
